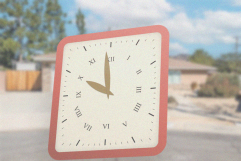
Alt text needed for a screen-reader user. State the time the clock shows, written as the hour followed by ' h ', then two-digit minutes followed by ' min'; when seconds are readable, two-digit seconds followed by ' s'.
9 h 59 min
